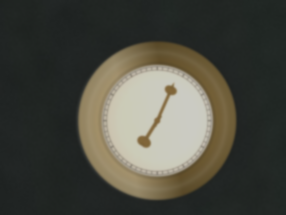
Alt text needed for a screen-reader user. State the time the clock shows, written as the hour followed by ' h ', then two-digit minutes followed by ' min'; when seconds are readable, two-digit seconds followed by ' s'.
7 h 04 min
